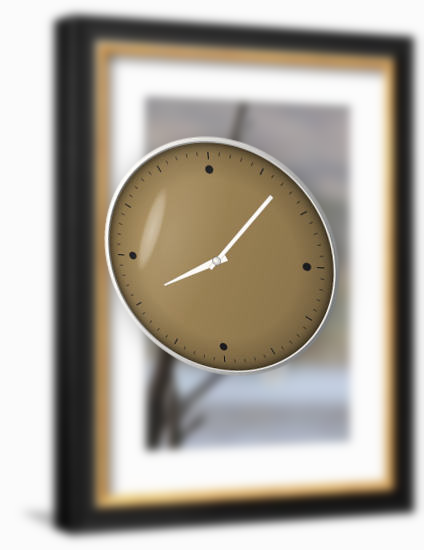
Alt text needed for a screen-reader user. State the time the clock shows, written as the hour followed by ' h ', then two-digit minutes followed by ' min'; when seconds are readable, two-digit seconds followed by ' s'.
8 h 07 min
